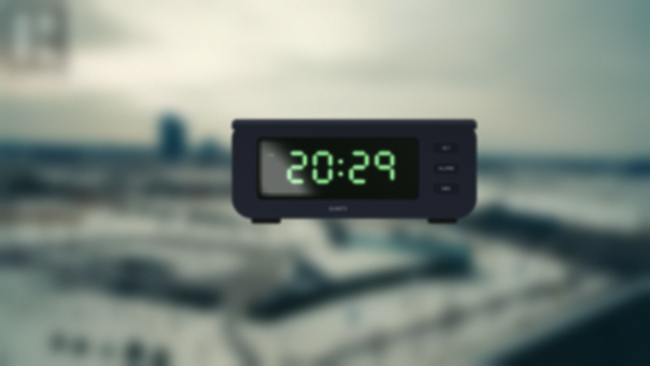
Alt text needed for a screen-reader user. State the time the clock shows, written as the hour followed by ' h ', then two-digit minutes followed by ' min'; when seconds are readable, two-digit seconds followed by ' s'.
20 h 29 min
